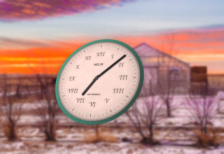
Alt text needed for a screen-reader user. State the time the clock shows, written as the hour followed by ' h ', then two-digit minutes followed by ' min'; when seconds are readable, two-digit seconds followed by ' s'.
7 h 08 min
